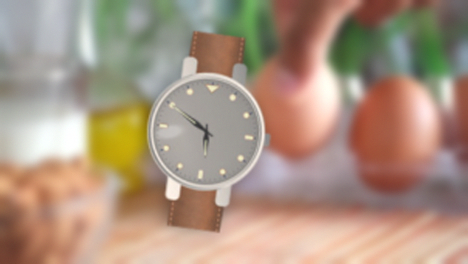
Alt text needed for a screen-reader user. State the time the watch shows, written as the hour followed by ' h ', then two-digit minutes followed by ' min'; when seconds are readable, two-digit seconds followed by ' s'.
5 h 50 min
